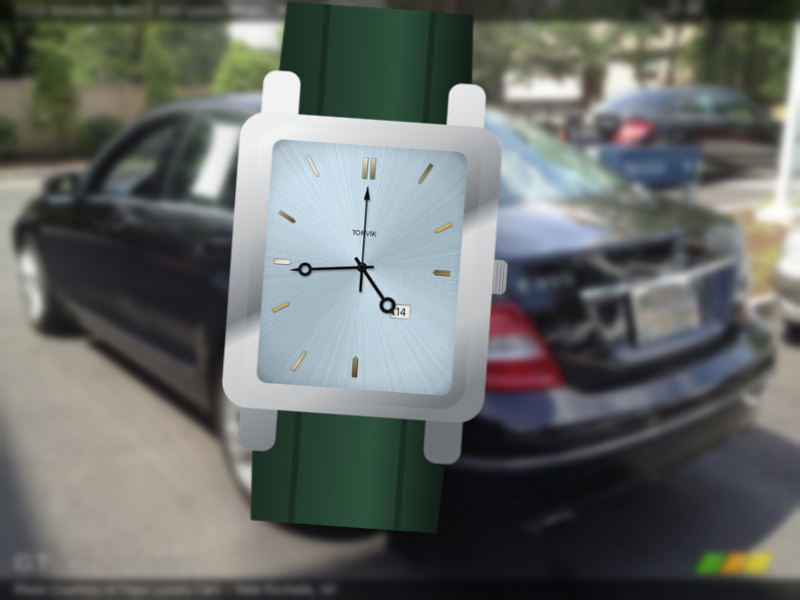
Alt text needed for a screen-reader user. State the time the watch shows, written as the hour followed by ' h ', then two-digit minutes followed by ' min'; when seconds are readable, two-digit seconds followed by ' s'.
4 h 44 min 00 s
